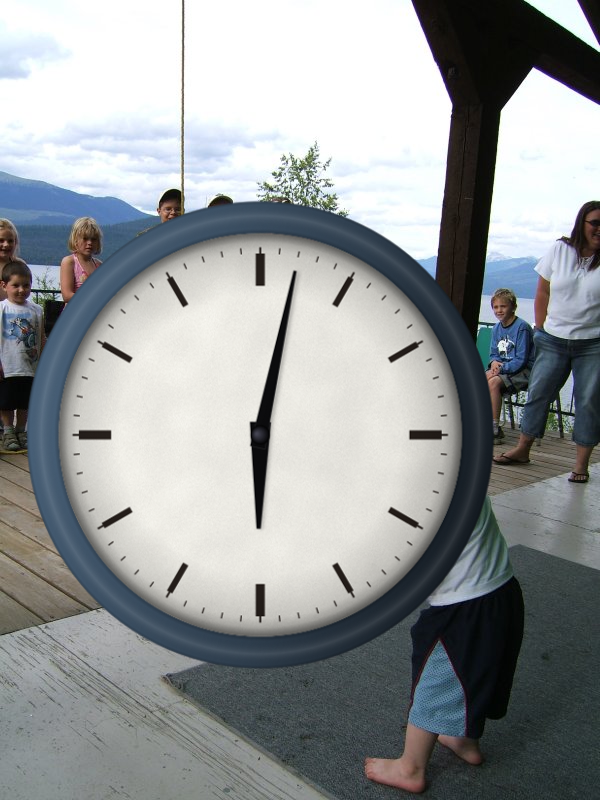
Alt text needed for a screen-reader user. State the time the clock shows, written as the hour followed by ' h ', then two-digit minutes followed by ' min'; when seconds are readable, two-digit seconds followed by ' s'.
6 h 02 min
